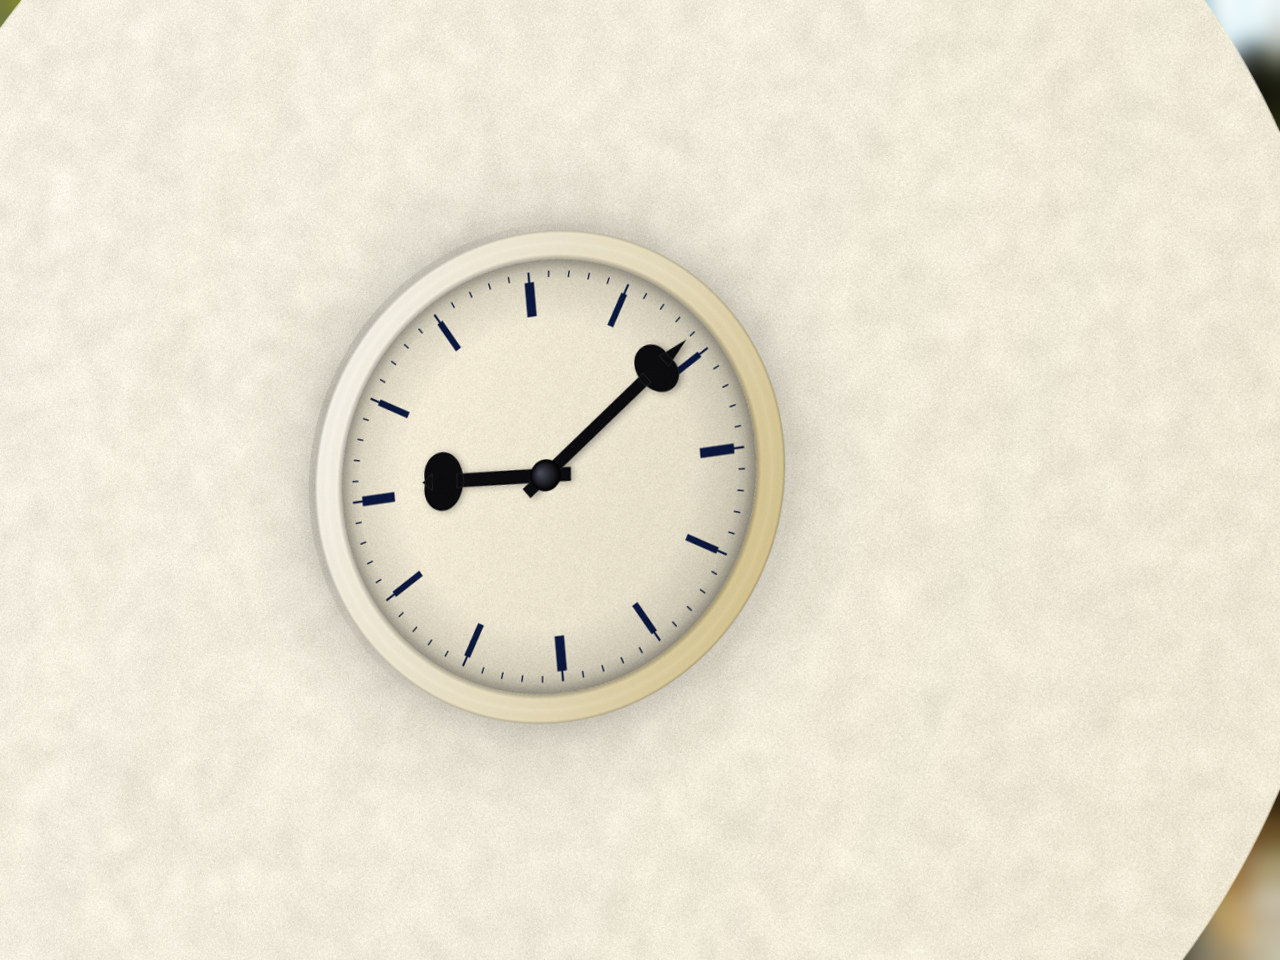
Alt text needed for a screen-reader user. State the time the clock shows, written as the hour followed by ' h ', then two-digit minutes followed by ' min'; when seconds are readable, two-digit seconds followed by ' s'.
9 h 09 min
